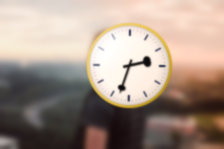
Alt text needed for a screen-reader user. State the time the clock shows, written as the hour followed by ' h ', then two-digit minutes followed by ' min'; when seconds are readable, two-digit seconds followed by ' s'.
2 h 33 min
